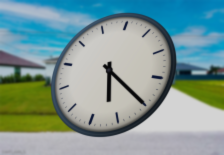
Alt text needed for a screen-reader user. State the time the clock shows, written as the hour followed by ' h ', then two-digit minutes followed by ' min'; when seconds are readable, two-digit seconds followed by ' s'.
5 h 20 min
